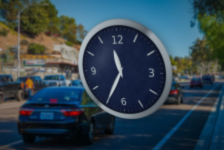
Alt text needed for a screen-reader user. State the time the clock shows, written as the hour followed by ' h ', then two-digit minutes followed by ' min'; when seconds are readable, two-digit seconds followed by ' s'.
11 h 35 min
